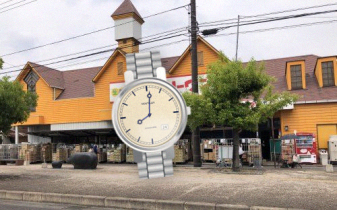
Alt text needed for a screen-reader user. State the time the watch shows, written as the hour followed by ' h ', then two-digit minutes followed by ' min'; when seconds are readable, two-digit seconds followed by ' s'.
8 h 01 min
